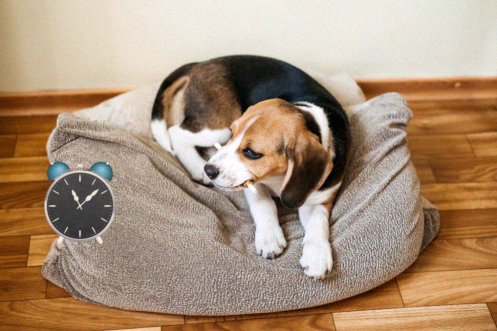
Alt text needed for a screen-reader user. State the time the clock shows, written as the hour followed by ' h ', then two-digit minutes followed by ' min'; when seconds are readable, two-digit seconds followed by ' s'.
11 h 08 min
